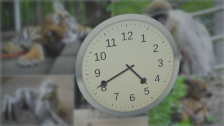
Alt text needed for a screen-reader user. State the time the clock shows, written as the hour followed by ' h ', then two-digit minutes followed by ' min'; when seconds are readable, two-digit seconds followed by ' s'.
4 h 41 min
